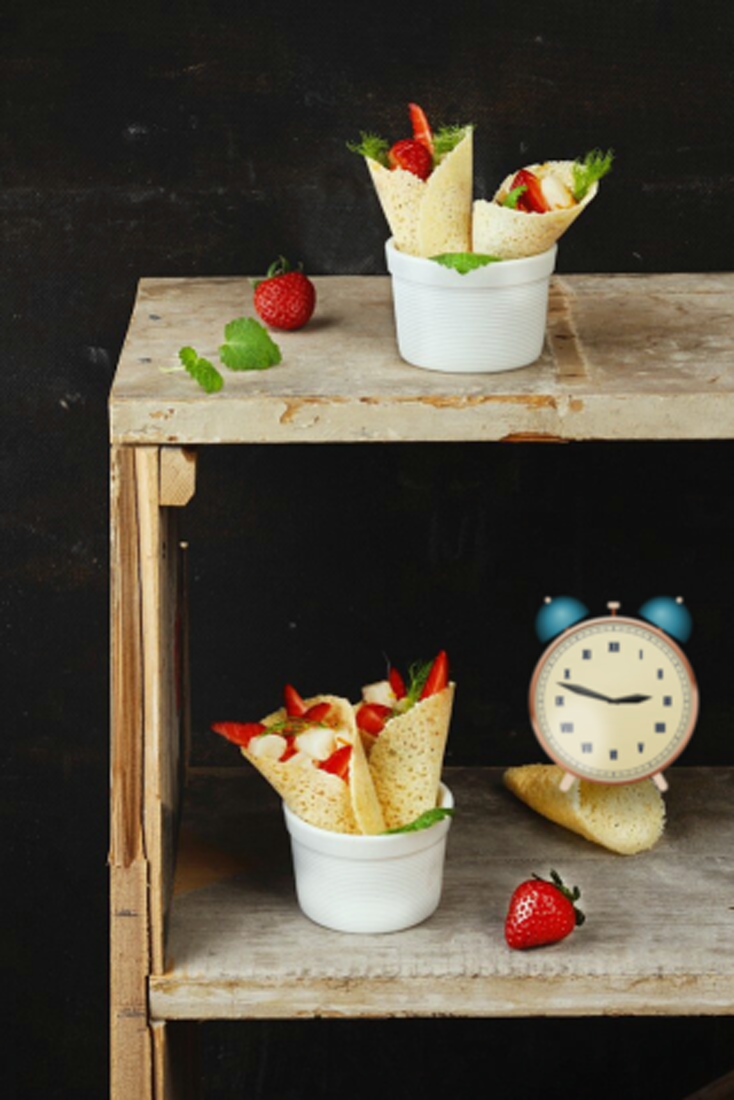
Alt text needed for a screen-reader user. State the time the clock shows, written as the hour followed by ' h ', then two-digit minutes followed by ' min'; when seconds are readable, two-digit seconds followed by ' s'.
2 h 48 min
